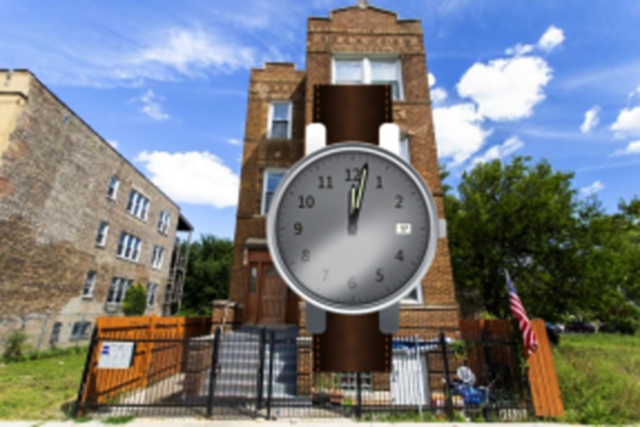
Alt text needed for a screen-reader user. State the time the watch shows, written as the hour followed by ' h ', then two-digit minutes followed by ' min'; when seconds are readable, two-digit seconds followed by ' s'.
12 h 02 min
